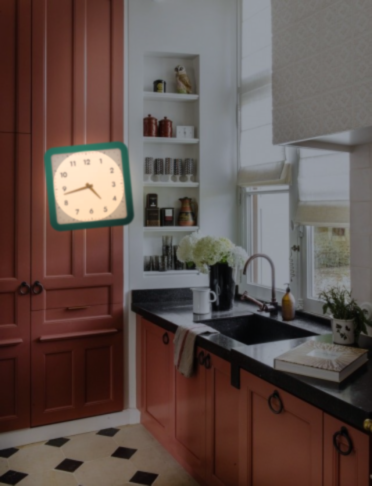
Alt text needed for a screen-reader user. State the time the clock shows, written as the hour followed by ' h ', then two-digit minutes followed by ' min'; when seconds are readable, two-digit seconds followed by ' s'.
4 h 43 min
